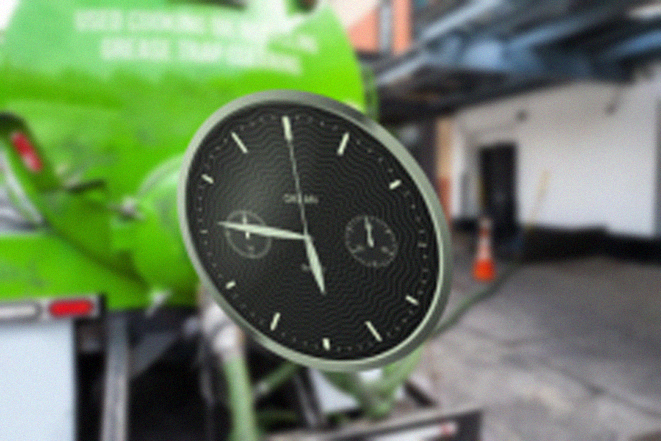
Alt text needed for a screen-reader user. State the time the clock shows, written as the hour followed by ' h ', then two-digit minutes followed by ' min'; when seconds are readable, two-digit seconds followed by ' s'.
5 h 46 min
